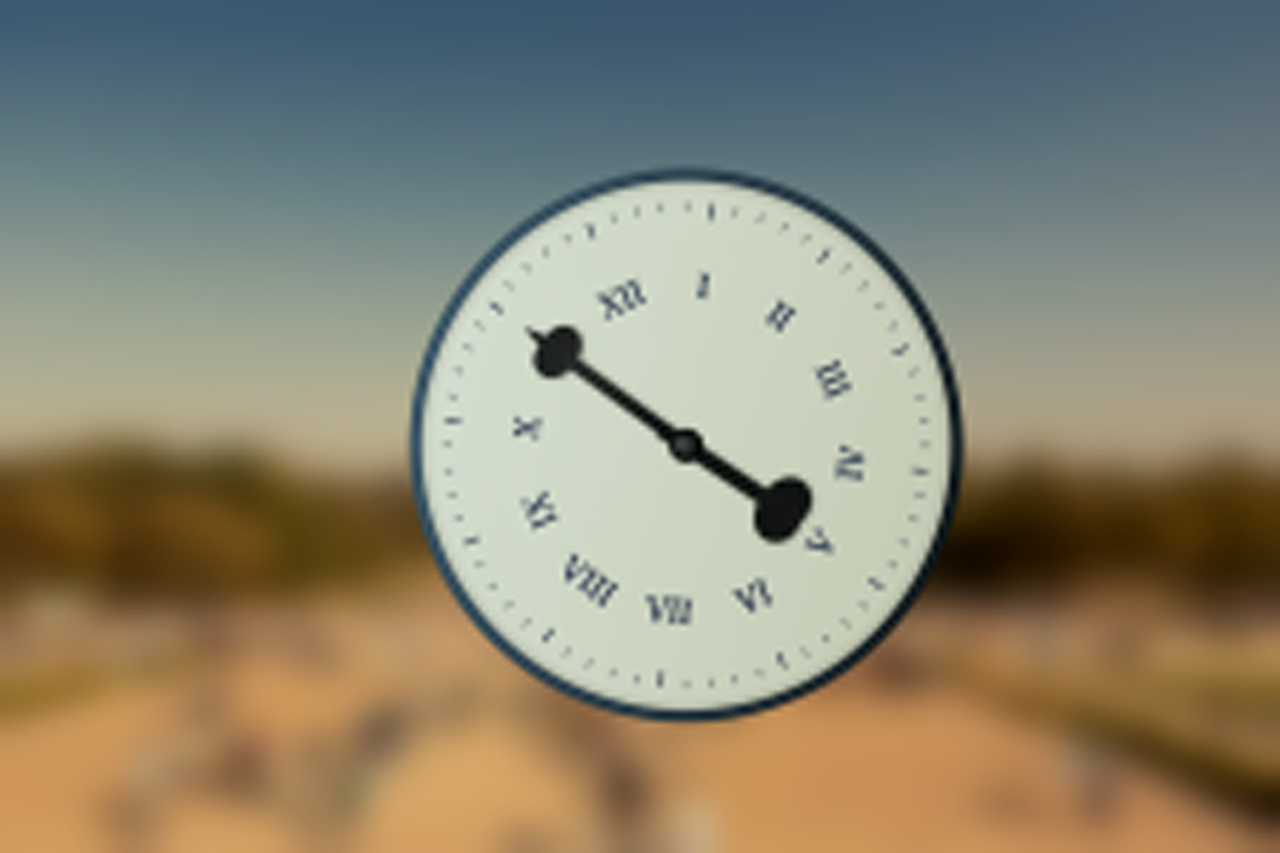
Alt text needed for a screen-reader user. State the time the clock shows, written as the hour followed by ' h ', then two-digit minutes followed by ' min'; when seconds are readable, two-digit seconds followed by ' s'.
4 h 55 min
